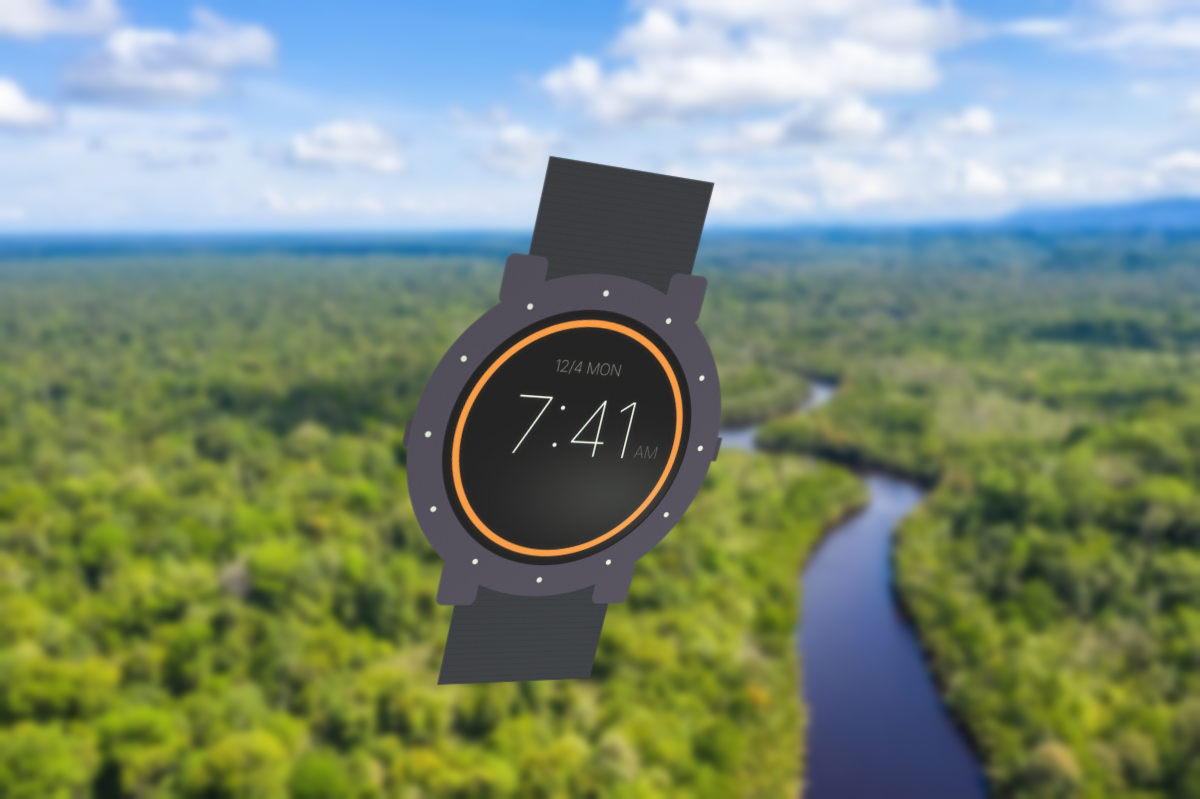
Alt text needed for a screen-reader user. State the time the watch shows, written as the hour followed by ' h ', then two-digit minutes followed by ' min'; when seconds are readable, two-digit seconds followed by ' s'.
7 h 41 min
